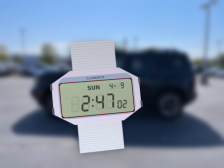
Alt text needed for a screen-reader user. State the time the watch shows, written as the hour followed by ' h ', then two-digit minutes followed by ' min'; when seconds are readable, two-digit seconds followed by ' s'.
2 h 47 min 02 s
